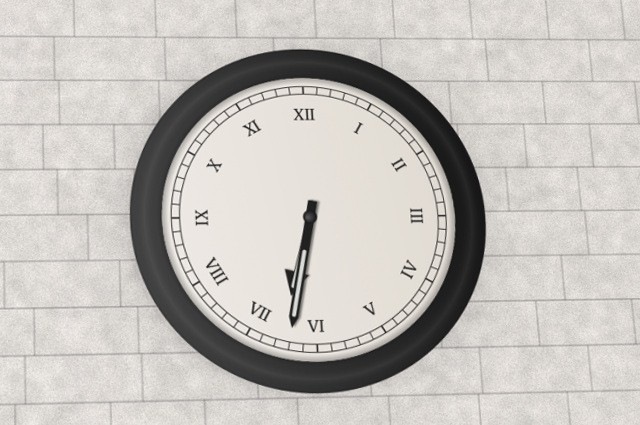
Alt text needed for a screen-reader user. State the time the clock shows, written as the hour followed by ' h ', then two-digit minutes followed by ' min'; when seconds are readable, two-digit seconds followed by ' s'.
6 h 32 min
